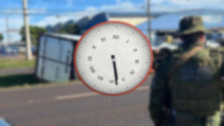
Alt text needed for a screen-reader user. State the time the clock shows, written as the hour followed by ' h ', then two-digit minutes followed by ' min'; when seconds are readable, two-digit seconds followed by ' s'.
5 h 28 min
